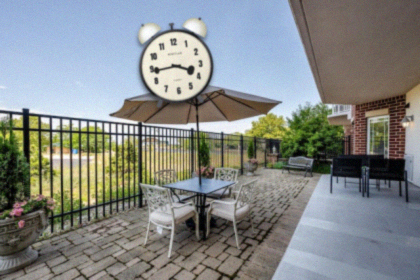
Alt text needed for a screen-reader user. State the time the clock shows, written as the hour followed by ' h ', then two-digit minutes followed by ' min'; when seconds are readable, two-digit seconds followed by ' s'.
3 h 44 min
